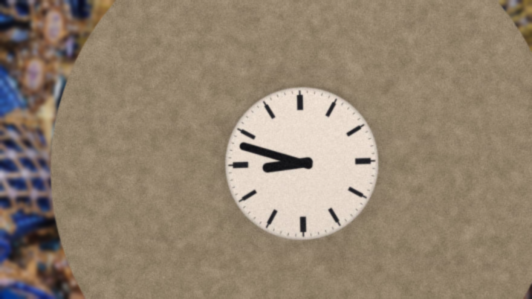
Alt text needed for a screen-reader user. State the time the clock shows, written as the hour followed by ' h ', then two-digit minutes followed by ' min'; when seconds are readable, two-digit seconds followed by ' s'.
8 h 48 min
